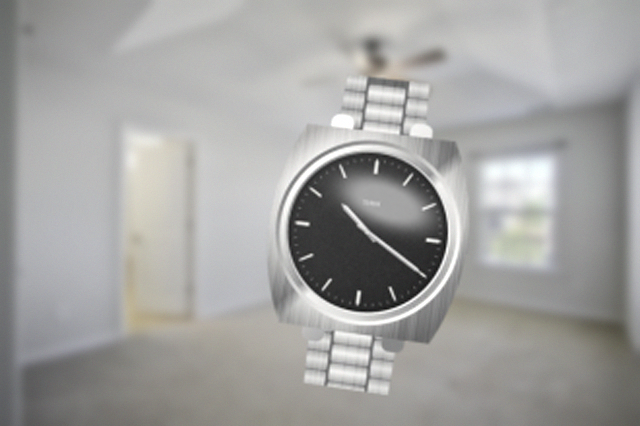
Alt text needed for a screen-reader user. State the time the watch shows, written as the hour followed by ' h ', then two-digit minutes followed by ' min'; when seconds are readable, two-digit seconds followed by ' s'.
10 h 20 min
